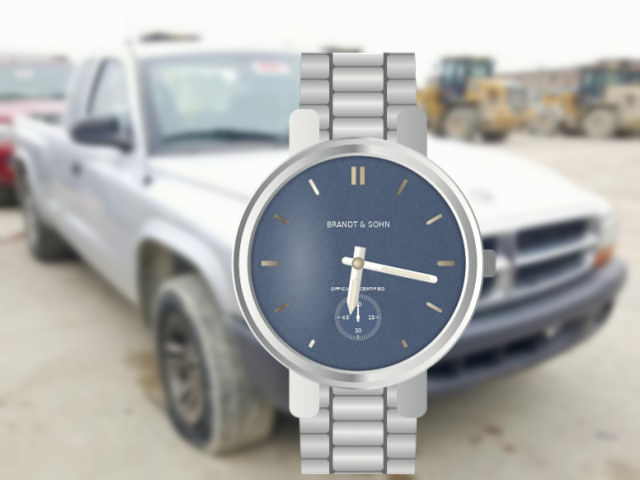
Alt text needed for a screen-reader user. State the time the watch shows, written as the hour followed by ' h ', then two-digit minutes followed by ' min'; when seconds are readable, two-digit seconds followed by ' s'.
6 h 17 min
